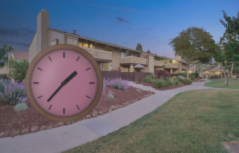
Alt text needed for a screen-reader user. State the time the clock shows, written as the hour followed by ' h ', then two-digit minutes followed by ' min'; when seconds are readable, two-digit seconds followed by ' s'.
1 h 37 min
